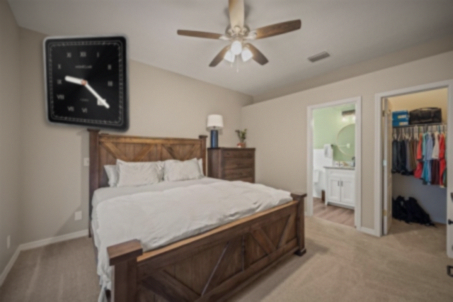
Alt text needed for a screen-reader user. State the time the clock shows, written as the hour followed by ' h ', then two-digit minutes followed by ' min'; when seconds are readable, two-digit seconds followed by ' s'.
9 h 22 min
